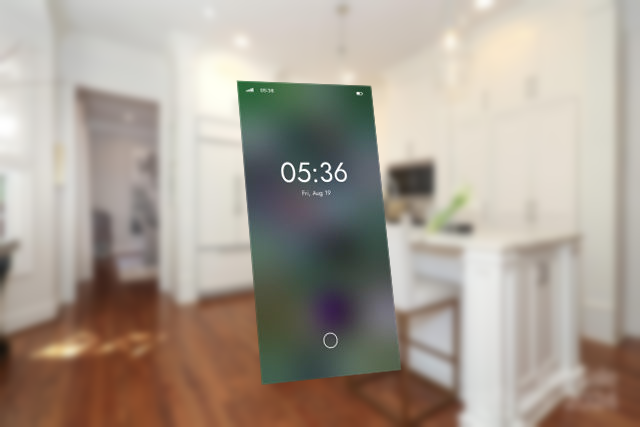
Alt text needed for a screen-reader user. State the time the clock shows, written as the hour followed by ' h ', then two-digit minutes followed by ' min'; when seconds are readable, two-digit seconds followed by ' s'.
5 h 36 min
